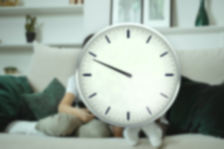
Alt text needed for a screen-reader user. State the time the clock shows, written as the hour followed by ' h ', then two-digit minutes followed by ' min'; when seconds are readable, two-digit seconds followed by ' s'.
9 h 49 min
